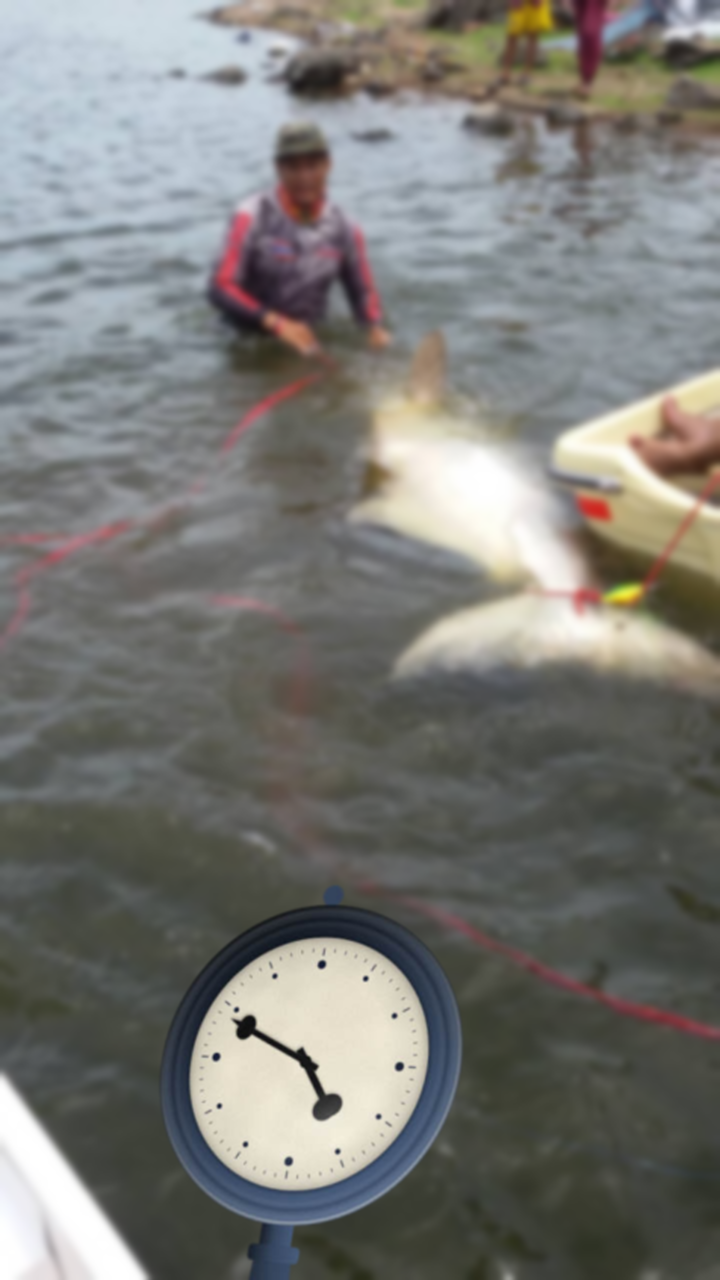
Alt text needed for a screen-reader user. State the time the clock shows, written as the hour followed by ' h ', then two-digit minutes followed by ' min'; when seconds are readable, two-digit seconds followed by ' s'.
4 h 49 min
